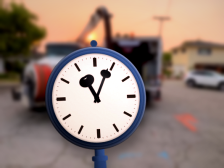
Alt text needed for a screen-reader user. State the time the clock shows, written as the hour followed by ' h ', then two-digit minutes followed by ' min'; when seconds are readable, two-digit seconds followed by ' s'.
11 h 04 min
